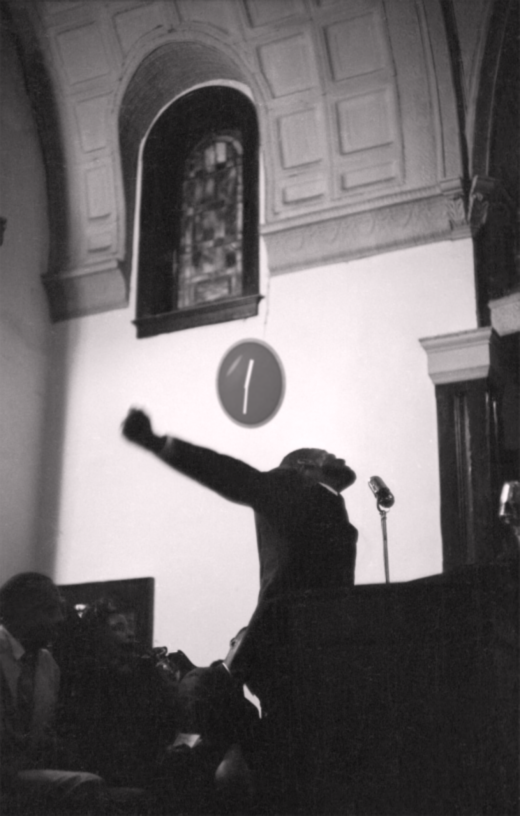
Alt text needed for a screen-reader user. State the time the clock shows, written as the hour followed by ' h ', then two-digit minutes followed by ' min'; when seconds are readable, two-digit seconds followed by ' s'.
12 h 31 min
